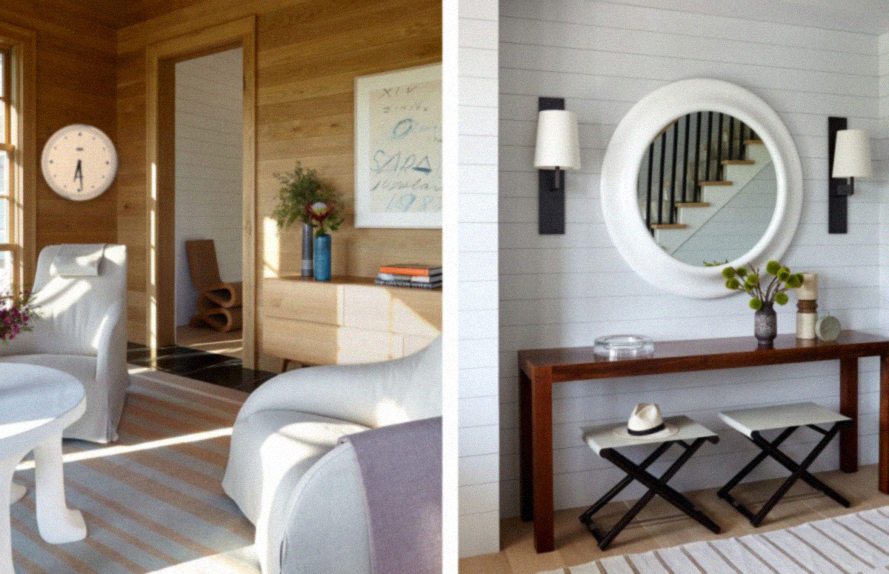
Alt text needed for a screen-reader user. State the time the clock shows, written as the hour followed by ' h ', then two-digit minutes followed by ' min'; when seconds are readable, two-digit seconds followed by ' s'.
6 h 29 min
